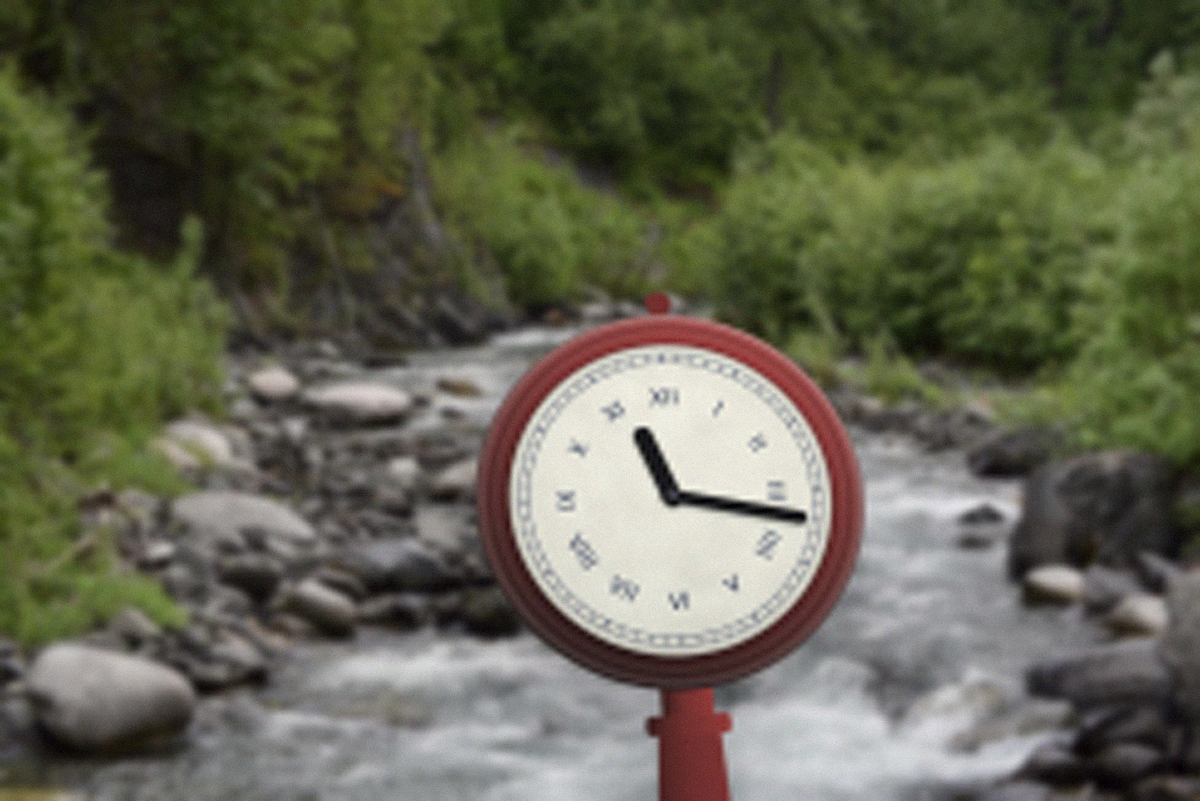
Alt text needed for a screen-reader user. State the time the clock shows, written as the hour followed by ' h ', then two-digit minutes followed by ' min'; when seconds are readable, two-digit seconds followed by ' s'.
11 h 17 min
